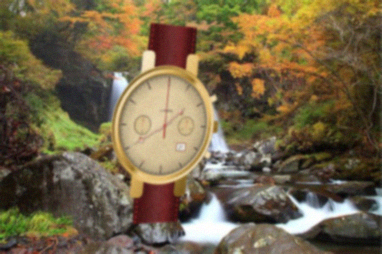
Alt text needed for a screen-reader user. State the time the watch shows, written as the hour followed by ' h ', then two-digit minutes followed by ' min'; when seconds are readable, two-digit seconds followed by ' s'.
1 h 40 min
